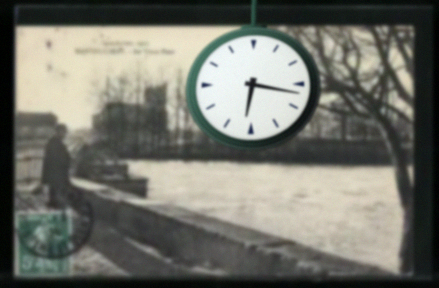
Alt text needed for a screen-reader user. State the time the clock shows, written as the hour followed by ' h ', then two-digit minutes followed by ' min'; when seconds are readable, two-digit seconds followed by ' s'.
6 h 17 min
